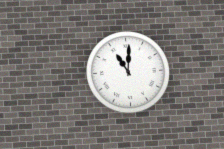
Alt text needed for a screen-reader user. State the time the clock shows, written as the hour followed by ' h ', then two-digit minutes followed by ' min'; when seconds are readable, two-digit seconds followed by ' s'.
11 h 01 min
